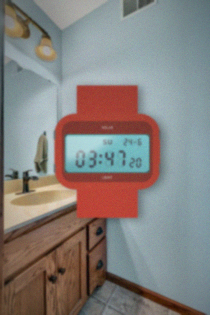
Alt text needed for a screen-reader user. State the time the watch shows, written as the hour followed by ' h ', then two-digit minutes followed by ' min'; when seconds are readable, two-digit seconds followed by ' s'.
3 h 47 min
